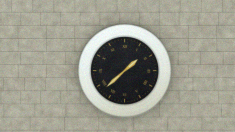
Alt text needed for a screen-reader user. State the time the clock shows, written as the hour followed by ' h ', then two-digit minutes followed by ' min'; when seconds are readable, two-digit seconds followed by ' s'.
1 h 38 min
